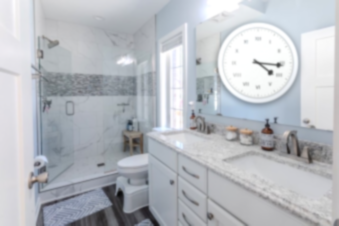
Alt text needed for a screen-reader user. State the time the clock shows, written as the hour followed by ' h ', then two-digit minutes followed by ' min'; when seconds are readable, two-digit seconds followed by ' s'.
4 h 16 min
